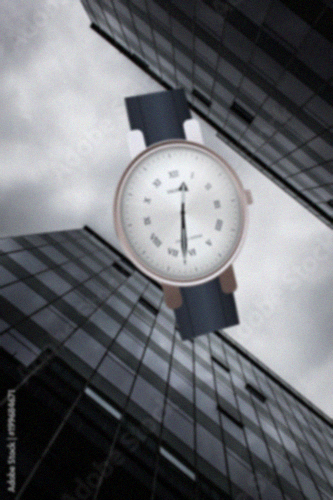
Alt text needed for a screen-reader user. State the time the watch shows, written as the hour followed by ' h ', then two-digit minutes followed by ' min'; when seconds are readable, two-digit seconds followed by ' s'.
12 h 32 min
